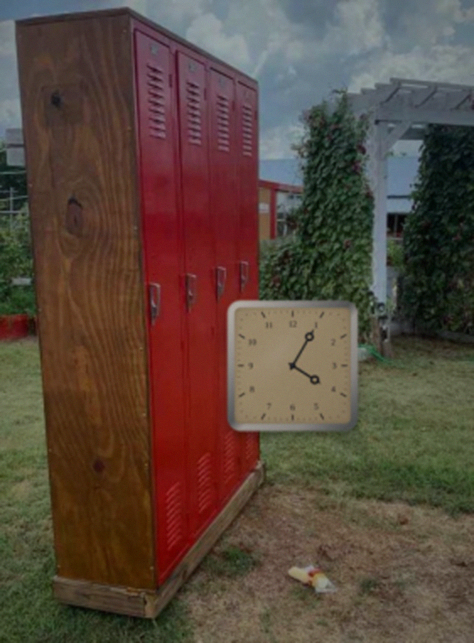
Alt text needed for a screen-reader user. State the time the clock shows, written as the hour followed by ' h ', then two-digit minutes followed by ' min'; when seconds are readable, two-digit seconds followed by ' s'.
4 h 05 min
